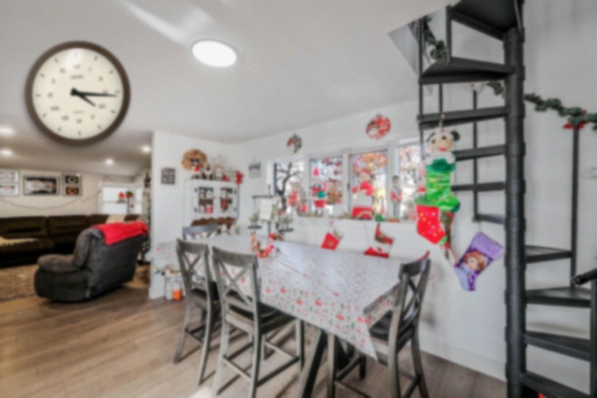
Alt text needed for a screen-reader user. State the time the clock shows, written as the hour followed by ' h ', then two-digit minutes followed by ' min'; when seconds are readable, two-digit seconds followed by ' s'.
4 h 16 min
